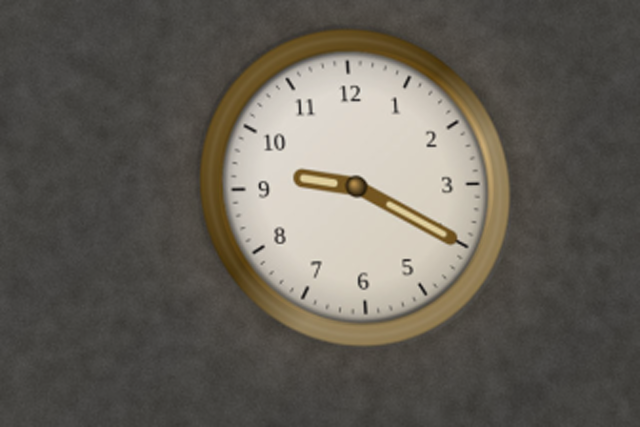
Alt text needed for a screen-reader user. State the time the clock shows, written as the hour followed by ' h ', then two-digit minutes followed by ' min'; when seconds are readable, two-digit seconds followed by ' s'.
9 h 20 min
